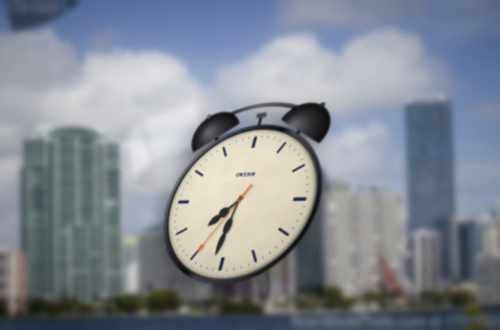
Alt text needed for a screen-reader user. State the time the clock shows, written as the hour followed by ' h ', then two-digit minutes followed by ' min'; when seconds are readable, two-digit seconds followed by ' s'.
7 h 31 min 35 s
